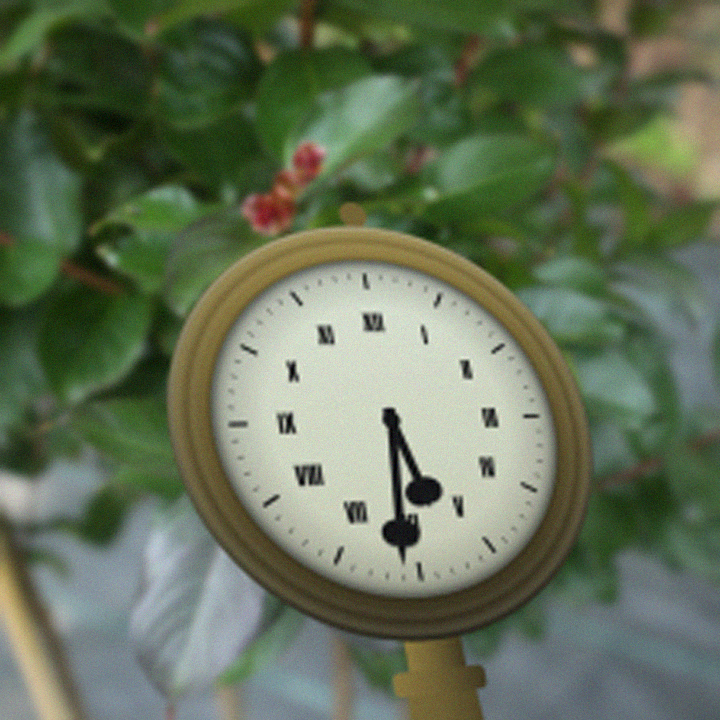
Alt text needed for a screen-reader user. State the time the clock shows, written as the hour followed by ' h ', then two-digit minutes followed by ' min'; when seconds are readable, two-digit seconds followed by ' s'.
5 h 31 min
